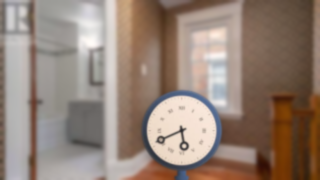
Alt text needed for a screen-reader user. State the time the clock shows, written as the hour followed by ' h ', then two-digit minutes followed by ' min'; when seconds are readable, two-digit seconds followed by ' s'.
5 h 41 min
